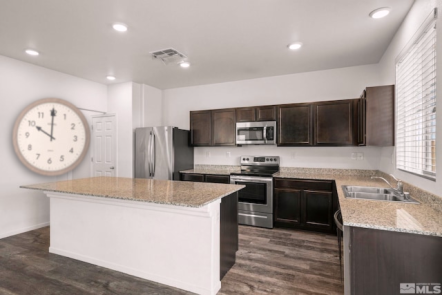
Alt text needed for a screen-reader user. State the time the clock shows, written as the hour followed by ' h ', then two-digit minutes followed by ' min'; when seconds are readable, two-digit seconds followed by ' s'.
10 h 00 min
